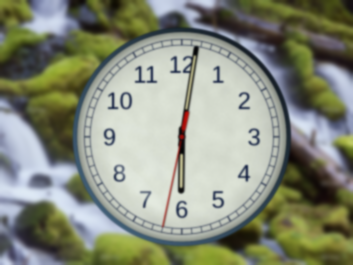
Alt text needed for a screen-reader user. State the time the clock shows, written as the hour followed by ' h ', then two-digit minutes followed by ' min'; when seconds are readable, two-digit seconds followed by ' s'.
6 h 01 min 32 s
